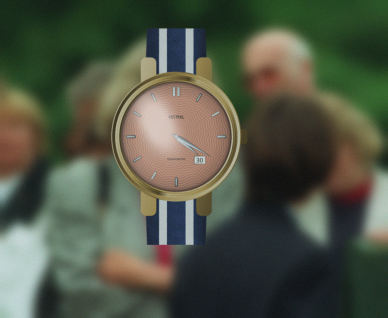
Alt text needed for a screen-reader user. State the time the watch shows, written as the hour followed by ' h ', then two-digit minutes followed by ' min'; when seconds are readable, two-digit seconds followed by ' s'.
4 h 20 min
